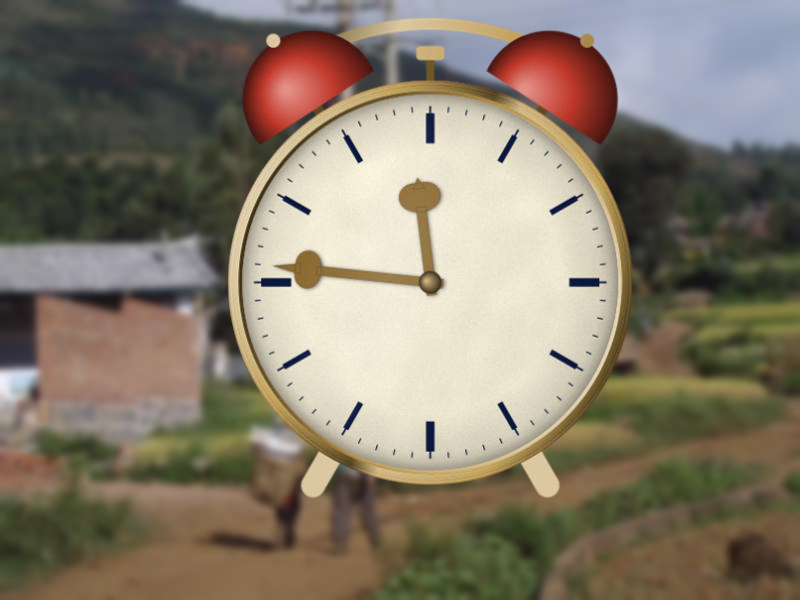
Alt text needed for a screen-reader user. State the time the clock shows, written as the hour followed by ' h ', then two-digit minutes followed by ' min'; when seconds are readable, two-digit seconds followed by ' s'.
11 h 46 min
